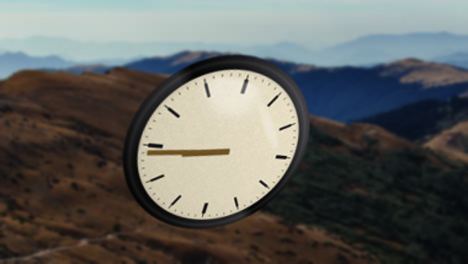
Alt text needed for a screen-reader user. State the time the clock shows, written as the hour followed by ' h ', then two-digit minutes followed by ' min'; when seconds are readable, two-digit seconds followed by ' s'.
8 h 44 min
